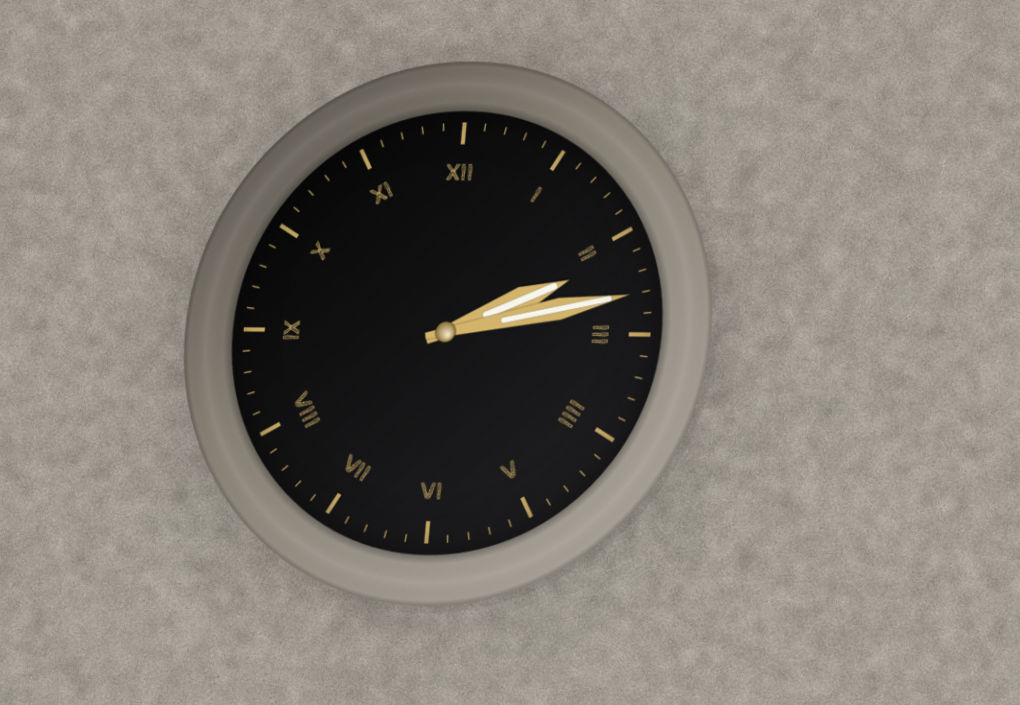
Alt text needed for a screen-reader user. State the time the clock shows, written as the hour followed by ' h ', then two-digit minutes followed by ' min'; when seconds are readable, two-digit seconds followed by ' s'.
2 h 13 min
